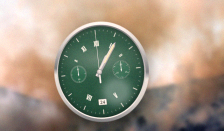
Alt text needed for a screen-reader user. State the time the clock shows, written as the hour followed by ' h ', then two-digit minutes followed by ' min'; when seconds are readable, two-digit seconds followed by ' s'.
1 h 06 min
